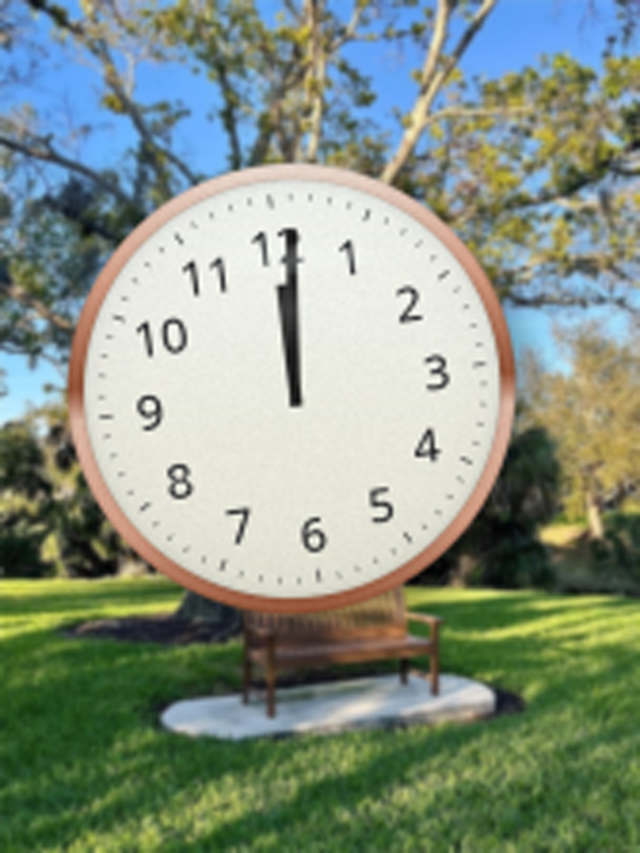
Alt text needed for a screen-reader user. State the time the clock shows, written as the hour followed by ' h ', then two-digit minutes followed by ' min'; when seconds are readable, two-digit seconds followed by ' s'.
12 h 01 min
